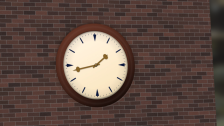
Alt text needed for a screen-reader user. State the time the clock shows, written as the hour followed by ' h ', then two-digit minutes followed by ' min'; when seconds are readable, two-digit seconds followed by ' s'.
1 h 43 min
